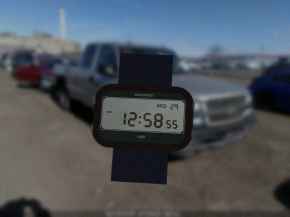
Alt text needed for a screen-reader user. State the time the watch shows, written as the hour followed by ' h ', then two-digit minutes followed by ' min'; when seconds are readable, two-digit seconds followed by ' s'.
12 h 58 min 55 s
